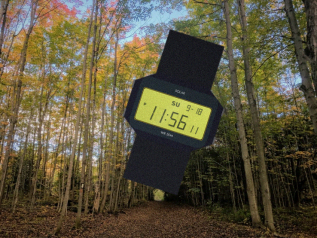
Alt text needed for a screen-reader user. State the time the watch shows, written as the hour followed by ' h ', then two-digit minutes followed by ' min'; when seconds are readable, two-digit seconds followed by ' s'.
11 h 56 min 11 s
